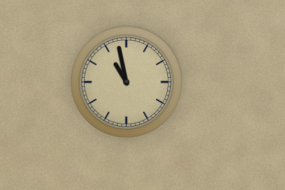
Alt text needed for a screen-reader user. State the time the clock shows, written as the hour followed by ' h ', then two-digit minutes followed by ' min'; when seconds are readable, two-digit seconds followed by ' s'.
10 h 58 min
